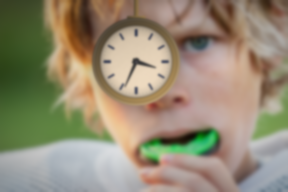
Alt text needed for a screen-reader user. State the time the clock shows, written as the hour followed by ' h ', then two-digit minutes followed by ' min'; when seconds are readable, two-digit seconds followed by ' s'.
3 h 34 min
